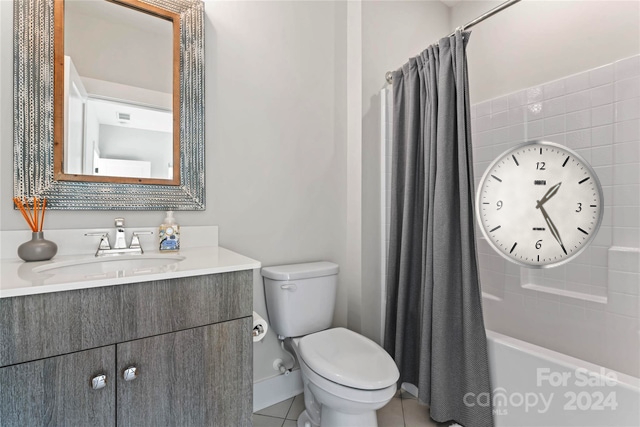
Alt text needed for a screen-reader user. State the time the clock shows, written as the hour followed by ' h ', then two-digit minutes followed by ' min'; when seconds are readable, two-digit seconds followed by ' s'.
1 h 25 min
